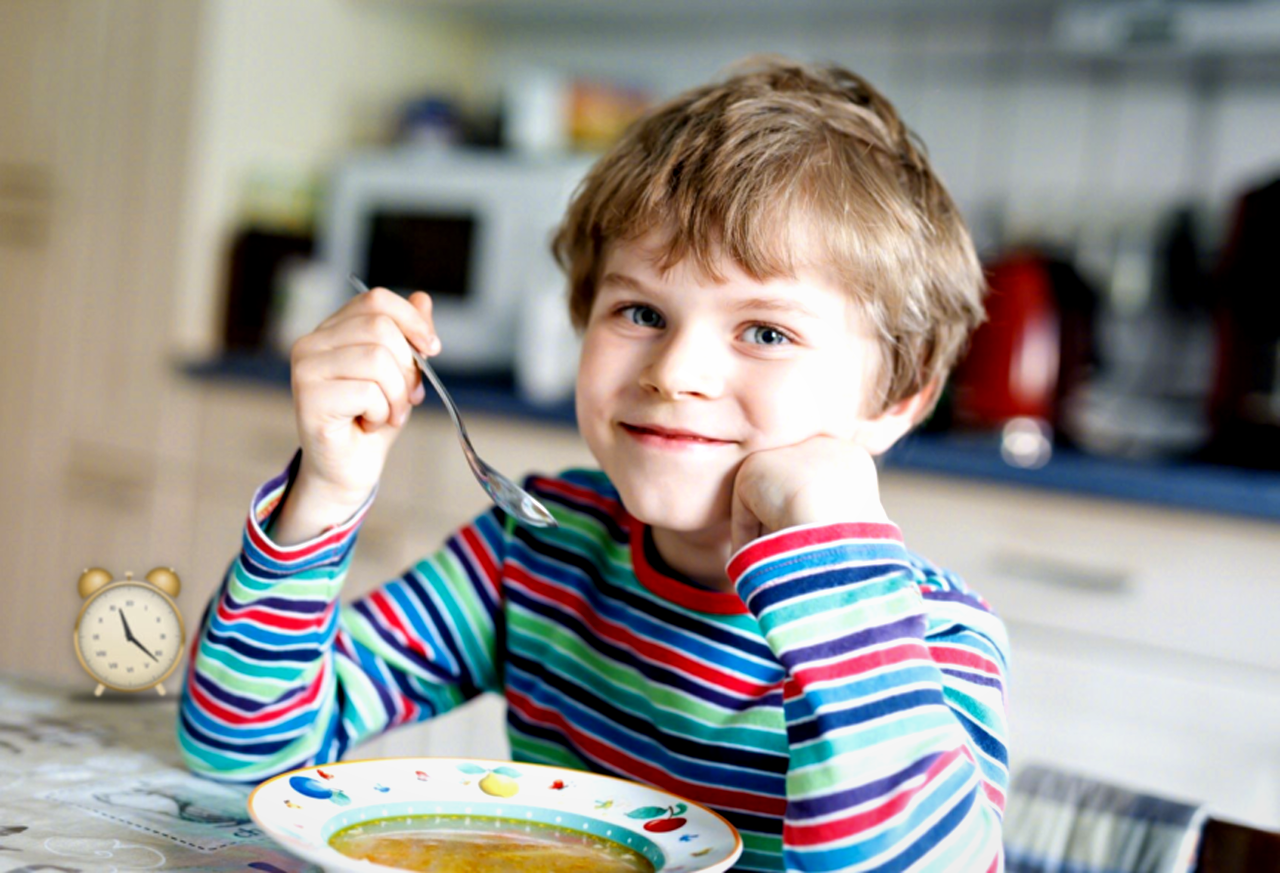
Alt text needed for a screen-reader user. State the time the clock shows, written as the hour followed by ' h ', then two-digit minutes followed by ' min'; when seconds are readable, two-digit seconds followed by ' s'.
11 h 22 min
